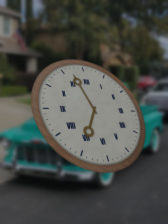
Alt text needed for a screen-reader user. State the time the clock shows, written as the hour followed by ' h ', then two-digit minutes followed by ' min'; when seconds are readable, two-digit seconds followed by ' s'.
6 h 57 min
